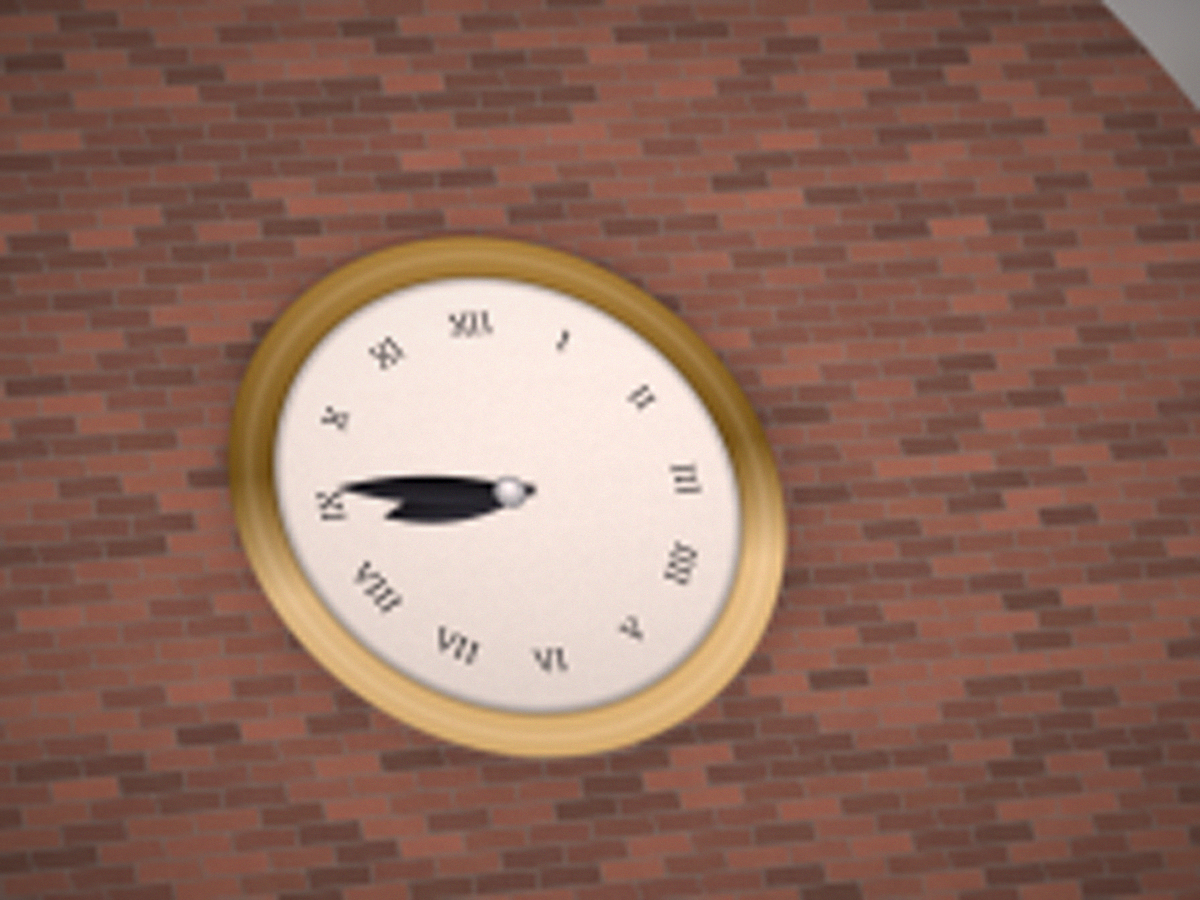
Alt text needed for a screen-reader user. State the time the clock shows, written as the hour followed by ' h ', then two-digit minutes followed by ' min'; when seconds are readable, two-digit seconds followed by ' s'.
8 h 46 min
